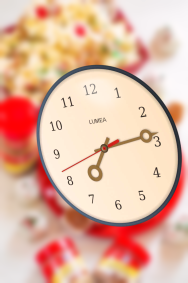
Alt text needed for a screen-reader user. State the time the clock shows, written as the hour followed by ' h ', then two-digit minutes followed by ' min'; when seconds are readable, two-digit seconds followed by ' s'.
7 h 13 min 42 s
